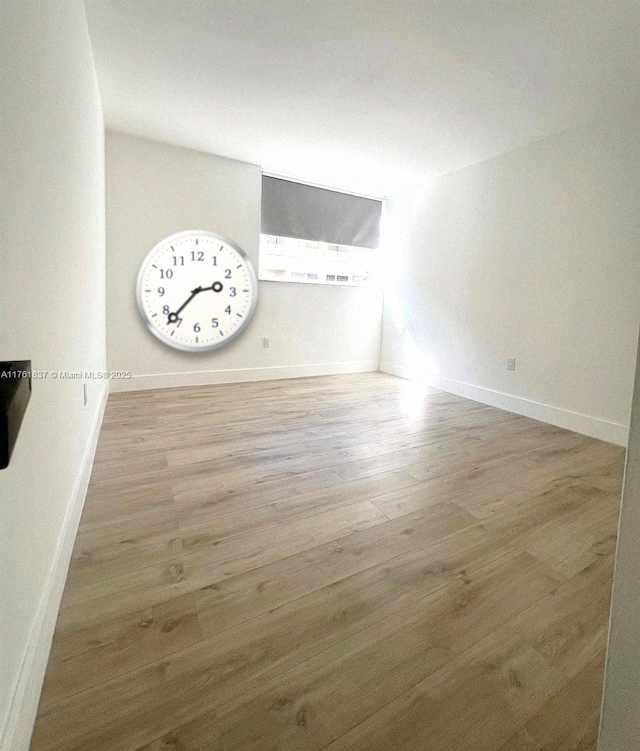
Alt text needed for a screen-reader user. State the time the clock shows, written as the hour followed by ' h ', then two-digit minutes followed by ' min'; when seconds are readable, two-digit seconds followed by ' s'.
2 h 37 min
